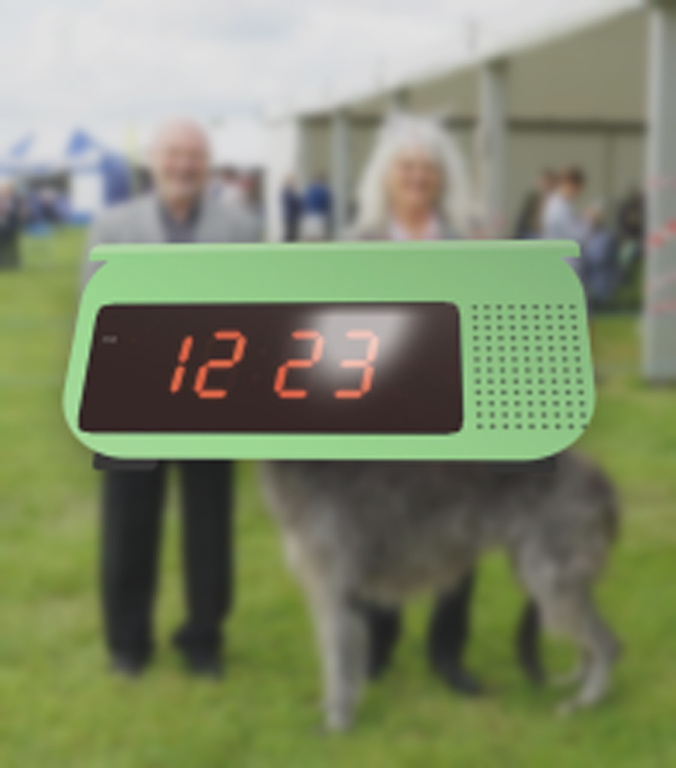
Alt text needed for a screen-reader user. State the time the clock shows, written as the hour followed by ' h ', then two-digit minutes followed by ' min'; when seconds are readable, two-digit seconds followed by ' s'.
12 h 23 min
